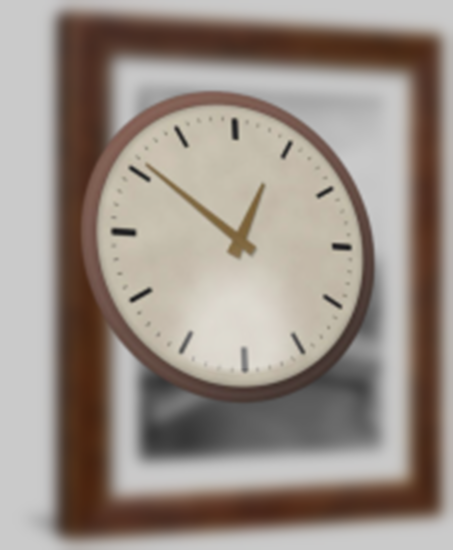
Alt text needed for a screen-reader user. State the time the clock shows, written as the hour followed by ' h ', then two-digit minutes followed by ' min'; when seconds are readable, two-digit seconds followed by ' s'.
12 h 51 min
